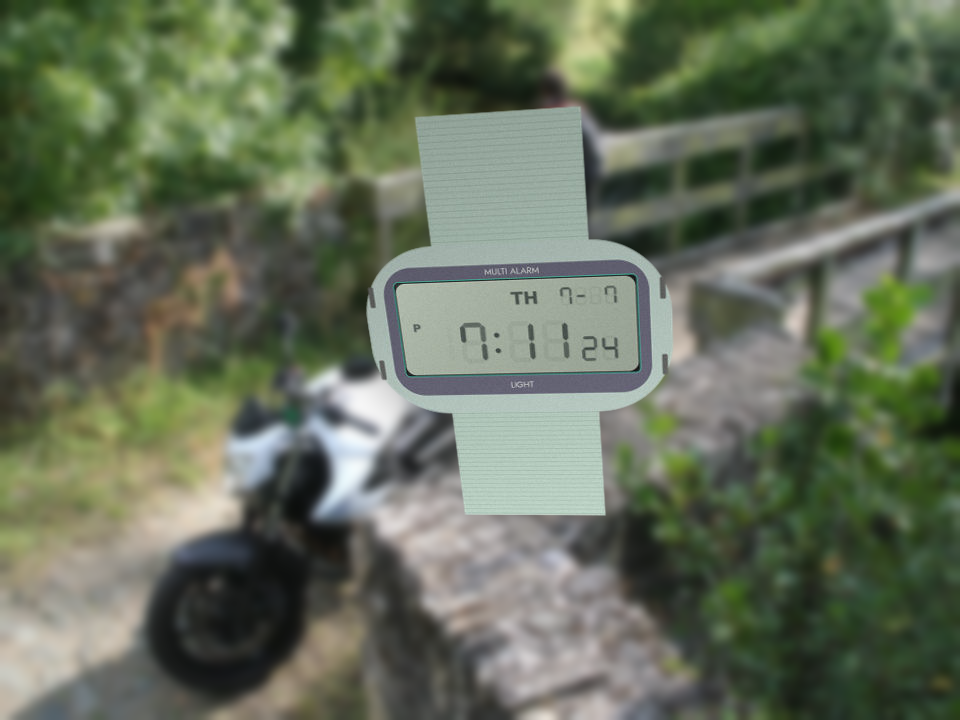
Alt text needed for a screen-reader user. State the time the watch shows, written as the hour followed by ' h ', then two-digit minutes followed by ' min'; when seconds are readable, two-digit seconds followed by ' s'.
7 h 11 min 24 s
